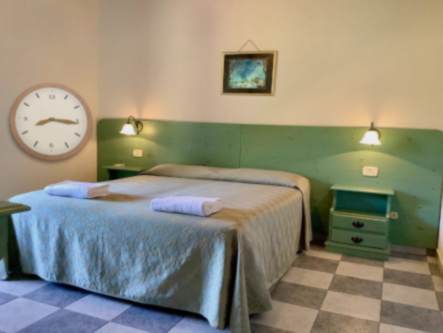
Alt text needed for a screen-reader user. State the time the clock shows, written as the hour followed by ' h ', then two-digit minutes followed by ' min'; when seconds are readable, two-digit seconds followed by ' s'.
8 h 16 min
